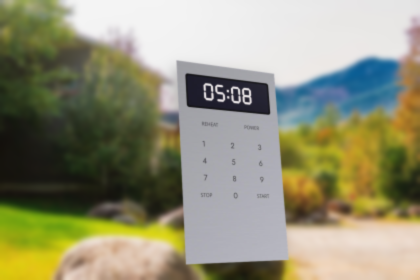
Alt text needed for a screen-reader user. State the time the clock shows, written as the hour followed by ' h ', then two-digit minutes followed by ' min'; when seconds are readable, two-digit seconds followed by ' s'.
5 h 08 min
